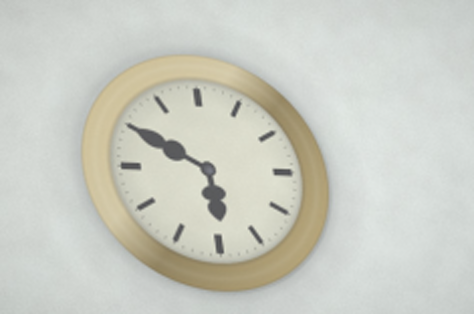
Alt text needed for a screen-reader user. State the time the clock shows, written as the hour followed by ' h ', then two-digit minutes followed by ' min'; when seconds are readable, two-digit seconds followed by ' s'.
5 h 50 min
